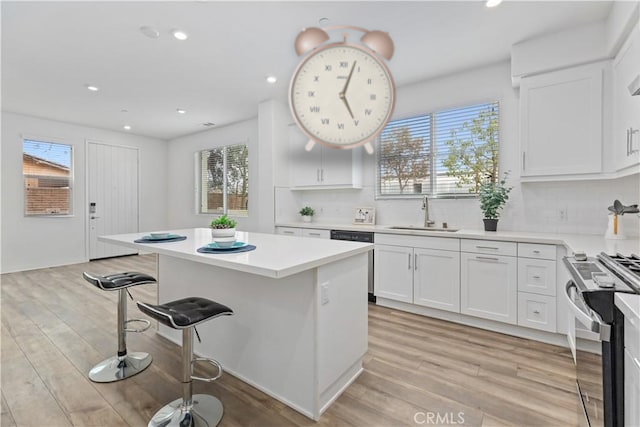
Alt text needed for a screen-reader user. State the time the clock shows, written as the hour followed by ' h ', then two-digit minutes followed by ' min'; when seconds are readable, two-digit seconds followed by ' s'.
5 h 03 min
